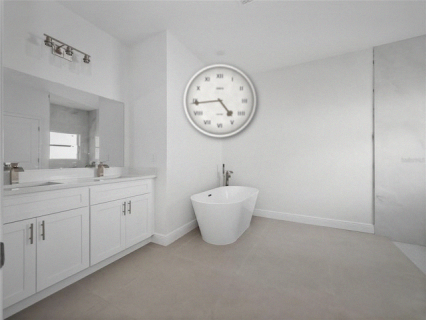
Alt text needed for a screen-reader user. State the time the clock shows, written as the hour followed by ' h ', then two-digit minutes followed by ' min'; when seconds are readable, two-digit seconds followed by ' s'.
4 h 44 min
